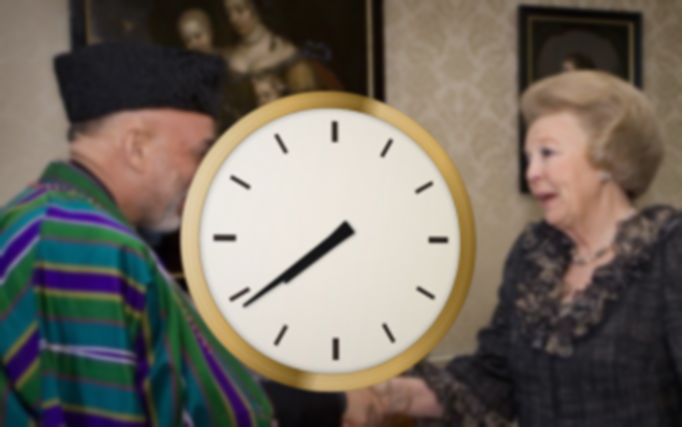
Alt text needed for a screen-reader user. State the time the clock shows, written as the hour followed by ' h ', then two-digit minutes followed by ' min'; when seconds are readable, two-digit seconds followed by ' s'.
7 h 39 min
